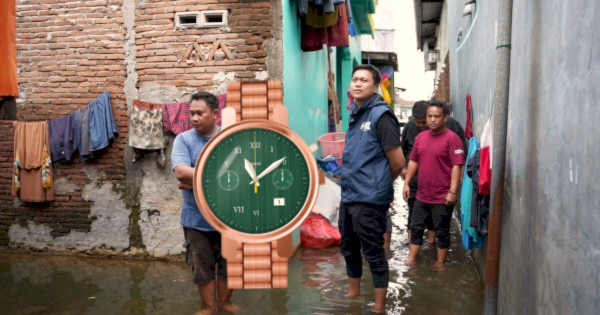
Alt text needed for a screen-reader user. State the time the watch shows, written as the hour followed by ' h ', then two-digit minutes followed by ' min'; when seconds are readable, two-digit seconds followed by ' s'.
11 h 09 min
